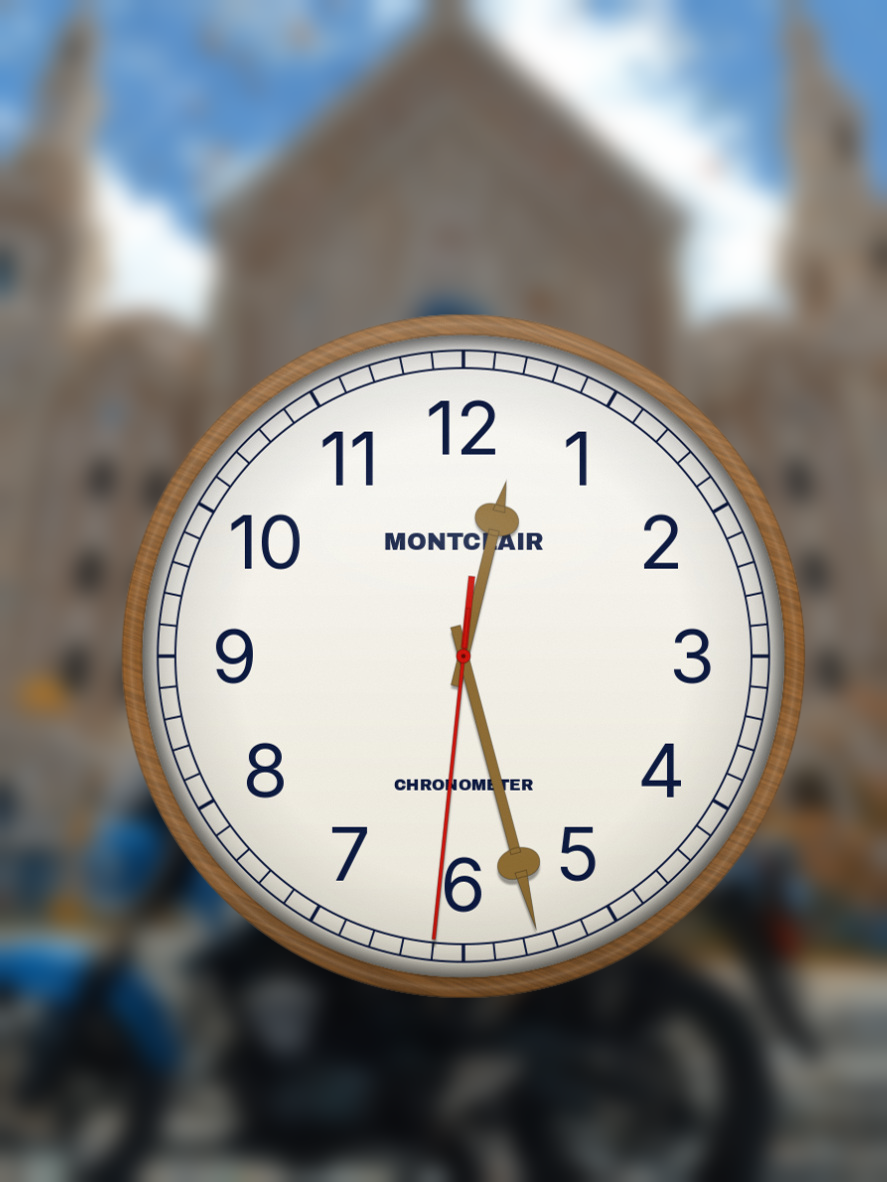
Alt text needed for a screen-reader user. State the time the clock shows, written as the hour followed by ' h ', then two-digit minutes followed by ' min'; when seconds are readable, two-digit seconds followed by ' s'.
12 h 27 min 31 s
